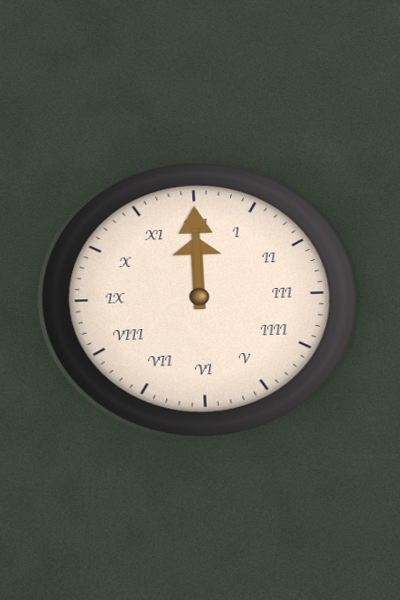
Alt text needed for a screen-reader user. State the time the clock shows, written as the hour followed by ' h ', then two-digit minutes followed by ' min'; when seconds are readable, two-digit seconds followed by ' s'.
12 h 00 min
